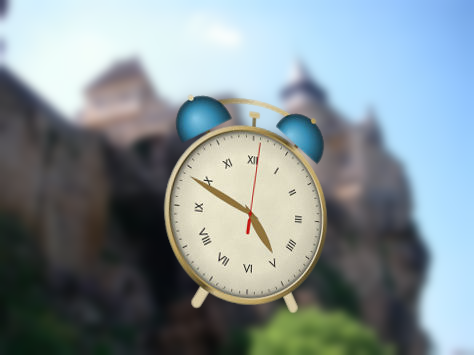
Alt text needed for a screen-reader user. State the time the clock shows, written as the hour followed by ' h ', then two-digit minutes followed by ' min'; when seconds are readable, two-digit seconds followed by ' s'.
4 h 49 min 01 s
